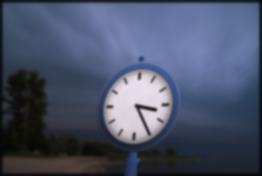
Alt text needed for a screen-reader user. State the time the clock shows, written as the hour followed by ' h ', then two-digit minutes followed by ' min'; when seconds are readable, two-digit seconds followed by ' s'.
3 h 25 min
